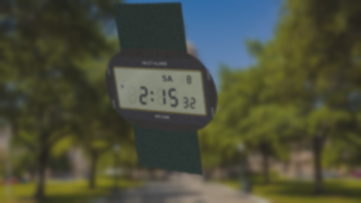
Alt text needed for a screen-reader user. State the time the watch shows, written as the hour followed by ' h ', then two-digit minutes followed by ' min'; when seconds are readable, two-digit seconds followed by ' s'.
2 h 15 min 32 s
